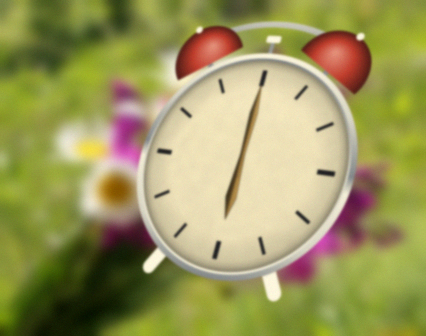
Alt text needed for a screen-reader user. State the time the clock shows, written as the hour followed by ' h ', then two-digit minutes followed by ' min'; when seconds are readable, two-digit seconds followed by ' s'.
6 h 00 min
